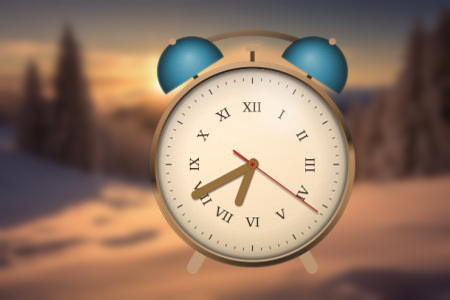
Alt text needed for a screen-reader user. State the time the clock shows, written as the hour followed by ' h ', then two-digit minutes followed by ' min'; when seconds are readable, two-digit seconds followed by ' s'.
6 h 40 min 21 s
